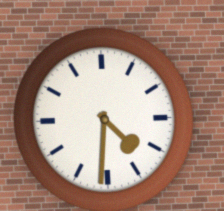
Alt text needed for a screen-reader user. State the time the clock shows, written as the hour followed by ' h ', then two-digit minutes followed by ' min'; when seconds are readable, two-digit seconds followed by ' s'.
4 h 31 min
